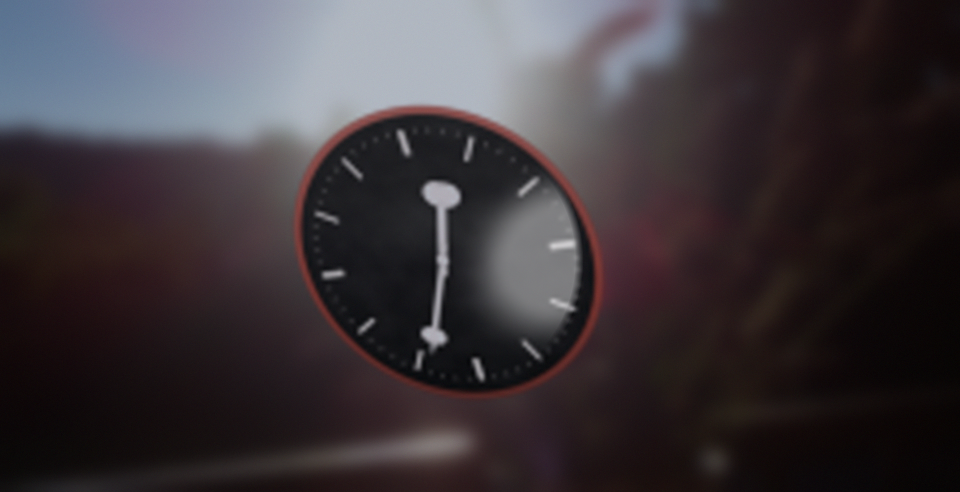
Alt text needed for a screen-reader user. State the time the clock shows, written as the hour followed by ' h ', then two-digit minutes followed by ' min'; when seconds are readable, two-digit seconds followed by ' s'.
12 h 34 min
